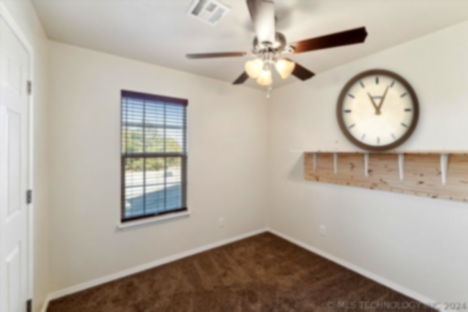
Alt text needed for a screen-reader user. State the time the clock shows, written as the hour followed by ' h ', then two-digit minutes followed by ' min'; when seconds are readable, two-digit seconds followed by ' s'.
11 h 04 min
